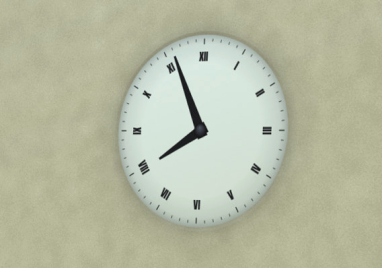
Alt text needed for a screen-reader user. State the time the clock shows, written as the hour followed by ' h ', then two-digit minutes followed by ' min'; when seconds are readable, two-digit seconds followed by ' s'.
7 h 56 min
